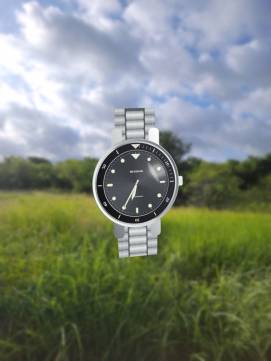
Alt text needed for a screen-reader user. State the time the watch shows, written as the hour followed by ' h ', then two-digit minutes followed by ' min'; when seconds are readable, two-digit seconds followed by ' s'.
6 h 35 min
